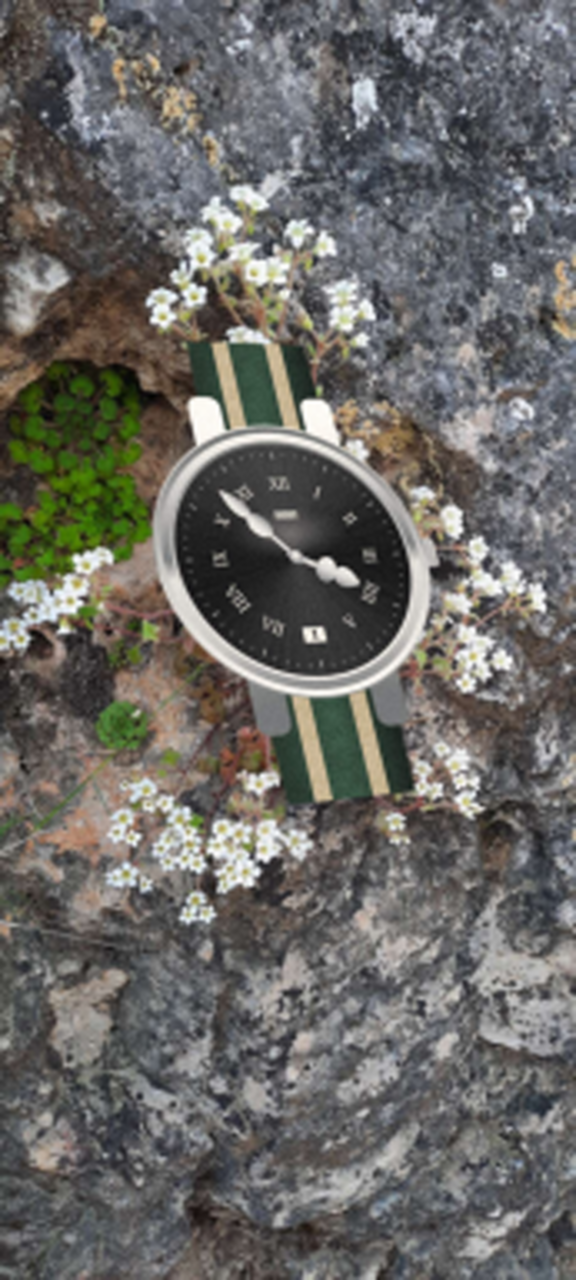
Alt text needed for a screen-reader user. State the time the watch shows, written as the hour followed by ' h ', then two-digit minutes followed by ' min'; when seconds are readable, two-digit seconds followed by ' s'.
3 h 53 min
